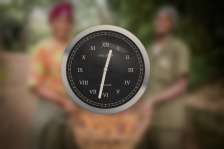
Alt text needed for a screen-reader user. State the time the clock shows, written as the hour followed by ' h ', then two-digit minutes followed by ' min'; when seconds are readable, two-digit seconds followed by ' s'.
12 h 32 min
